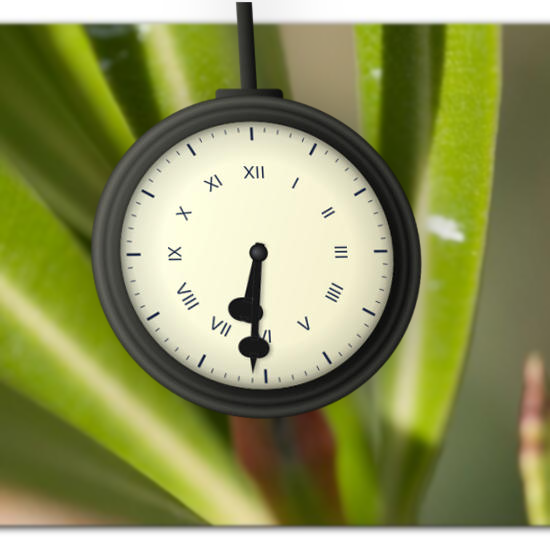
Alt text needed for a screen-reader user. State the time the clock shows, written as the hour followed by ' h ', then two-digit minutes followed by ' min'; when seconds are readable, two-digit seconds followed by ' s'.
6 h 31 min
